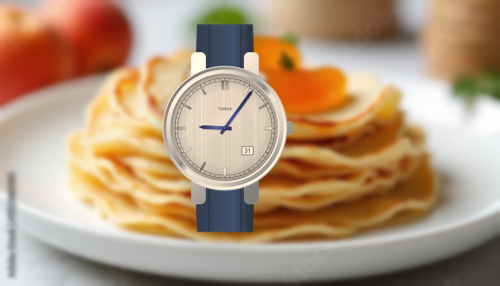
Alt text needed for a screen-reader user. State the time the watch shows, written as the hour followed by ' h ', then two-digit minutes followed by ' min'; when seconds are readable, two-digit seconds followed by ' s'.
9 h 06 min
